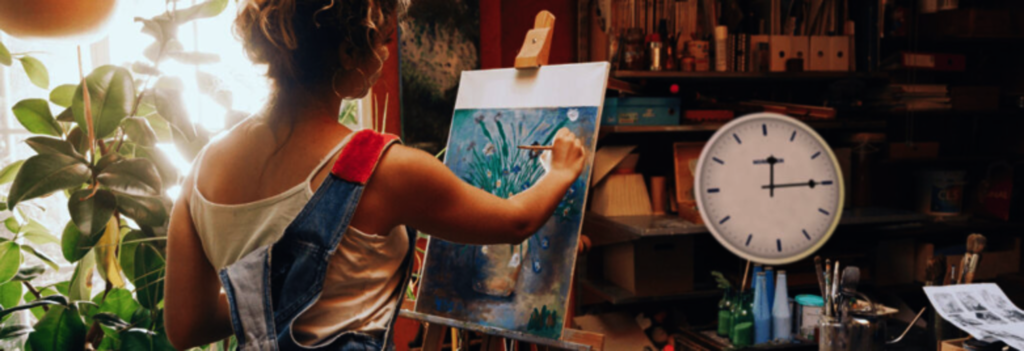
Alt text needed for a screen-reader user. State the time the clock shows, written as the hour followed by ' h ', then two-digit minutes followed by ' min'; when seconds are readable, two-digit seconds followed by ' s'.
12 h 15 min
